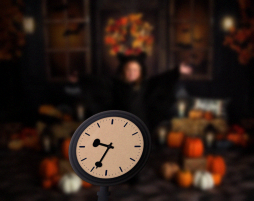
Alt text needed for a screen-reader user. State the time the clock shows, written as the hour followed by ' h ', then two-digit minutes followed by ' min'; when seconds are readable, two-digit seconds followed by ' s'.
9 h 34 min
